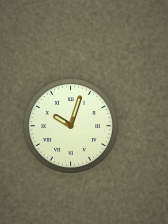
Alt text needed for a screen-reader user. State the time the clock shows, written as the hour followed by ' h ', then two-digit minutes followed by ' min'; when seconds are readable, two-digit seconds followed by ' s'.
10 h 03 min
